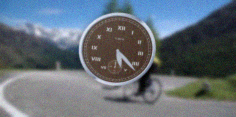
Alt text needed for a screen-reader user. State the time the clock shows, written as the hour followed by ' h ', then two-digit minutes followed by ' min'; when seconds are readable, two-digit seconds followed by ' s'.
5 h 22 min
